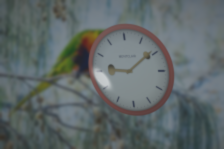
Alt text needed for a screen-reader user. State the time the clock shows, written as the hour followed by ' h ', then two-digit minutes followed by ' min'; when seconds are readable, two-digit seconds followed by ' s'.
9 h 09 min
